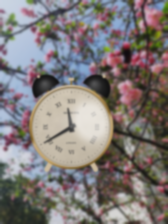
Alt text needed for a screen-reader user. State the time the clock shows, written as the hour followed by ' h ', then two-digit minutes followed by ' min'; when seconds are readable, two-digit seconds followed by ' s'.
11 h 40 min
